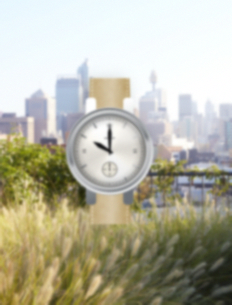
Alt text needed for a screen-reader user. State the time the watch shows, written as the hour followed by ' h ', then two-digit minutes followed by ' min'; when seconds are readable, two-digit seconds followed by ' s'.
10 h 00 min
